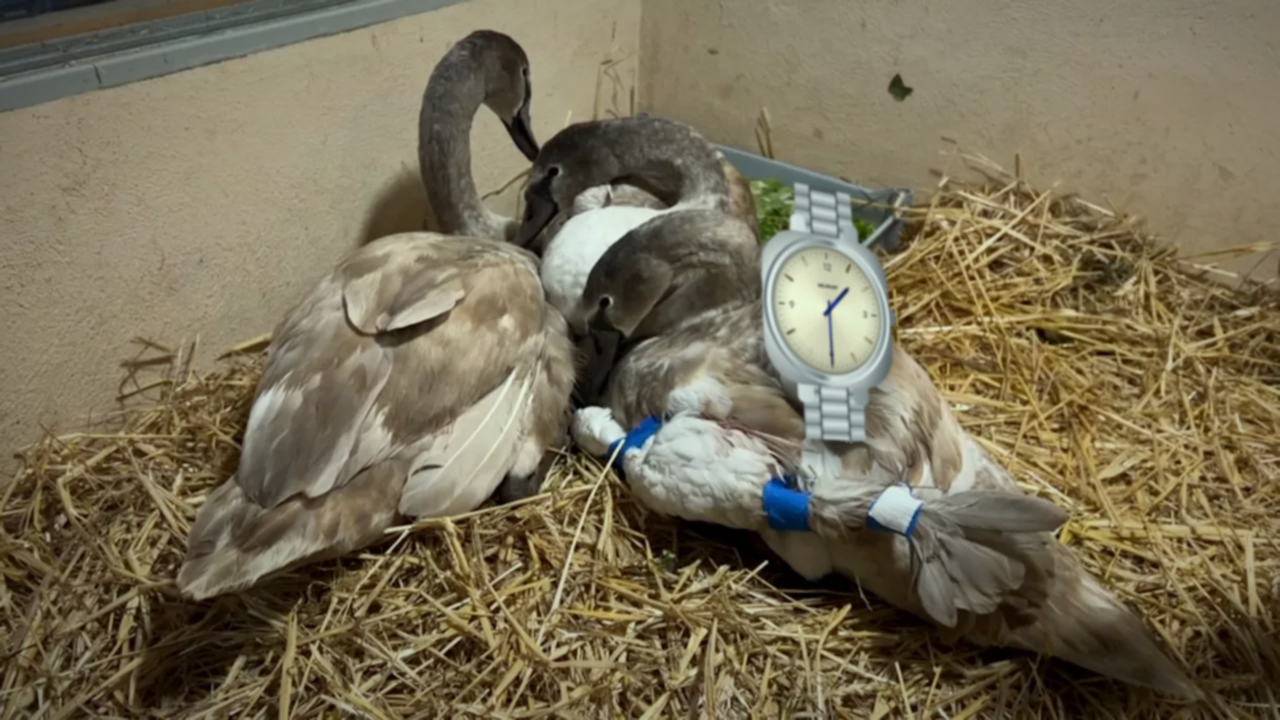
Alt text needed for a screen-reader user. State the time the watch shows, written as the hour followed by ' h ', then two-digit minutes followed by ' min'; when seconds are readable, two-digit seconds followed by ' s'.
1 h 30 min
